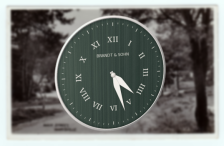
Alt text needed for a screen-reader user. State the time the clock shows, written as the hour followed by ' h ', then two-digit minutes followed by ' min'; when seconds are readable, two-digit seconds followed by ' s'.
4 h 27 min
